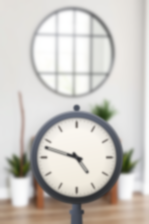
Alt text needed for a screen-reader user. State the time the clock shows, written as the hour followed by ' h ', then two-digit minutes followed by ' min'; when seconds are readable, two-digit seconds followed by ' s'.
4 h 48 min
